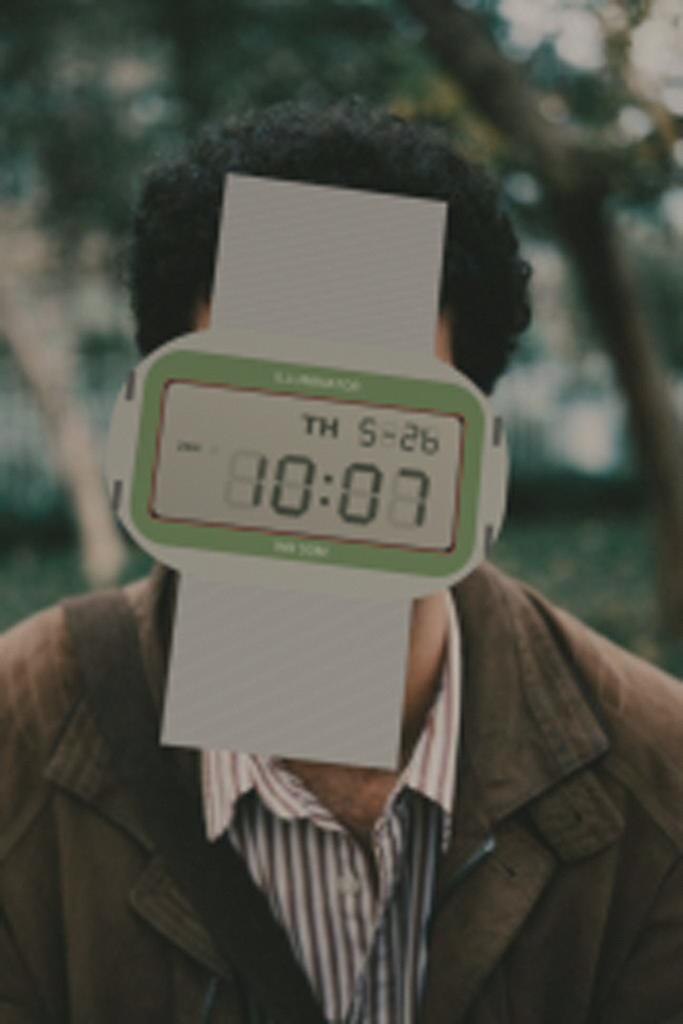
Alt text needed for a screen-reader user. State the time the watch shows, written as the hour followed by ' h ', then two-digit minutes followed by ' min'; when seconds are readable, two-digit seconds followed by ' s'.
10 h 07 min
